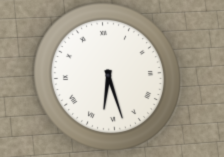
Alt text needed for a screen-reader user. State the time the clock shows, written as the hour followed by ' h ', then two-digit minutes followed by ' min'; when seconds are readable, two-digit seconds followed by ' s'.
6 h 28 min
